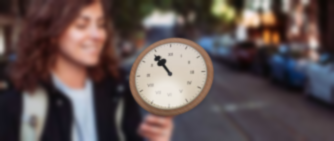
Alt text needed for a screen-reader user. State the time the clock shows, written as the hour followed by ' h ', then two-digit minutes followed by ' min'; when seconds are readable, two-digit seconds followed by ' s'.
10 h 54 min
